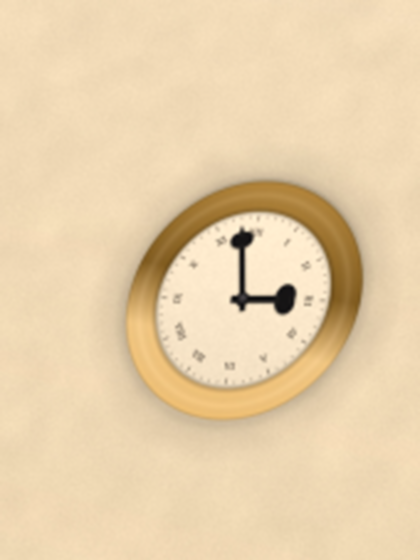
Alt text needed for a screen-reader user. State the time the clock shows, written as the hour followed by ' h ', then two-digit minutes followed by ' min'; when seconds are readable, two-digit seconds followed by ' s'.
2 h 58 min
